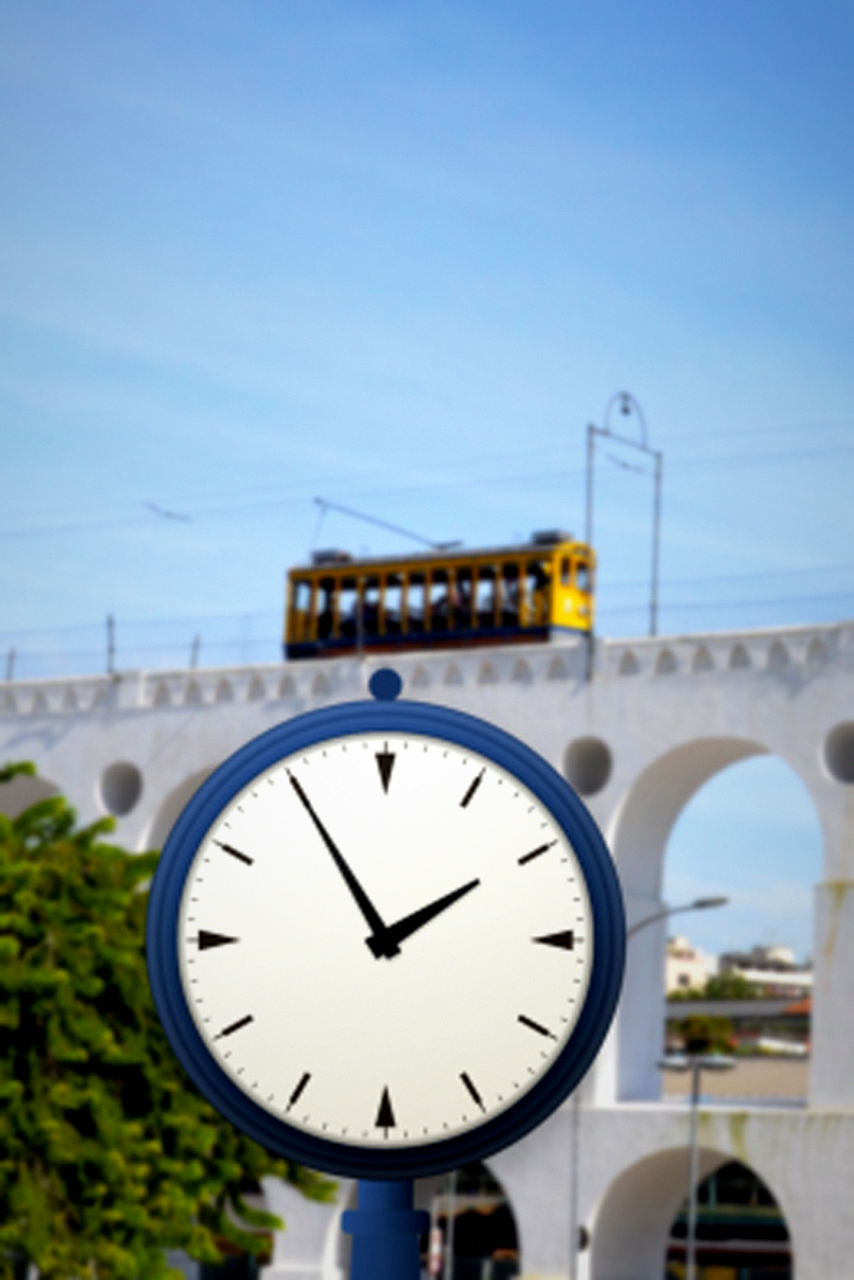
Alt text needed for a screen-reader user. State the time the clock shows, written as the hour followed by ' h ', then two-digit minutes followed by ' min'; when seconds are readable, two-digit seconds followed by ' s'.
1 h 55 min
